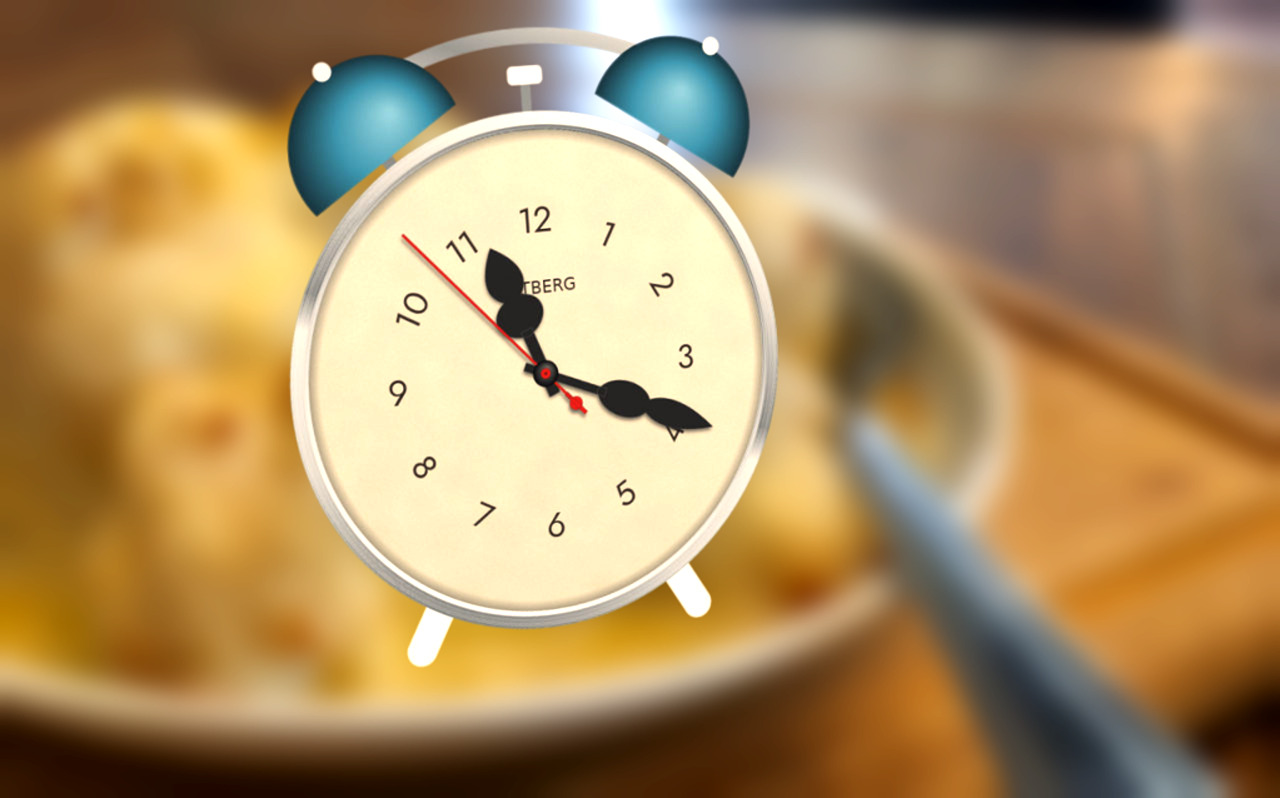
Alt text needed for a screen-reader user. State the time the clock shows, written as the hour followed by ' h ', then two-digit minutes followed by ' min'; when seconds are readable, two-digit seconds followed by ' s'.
11 h 18 min 53 s
